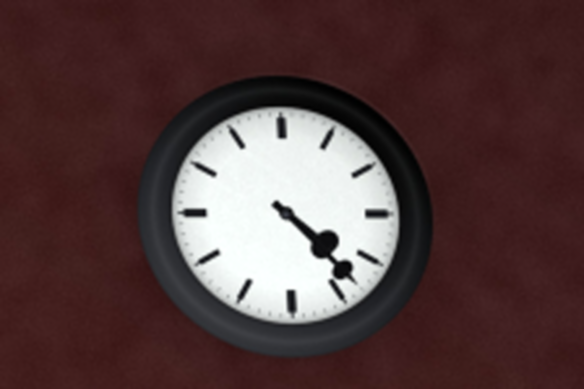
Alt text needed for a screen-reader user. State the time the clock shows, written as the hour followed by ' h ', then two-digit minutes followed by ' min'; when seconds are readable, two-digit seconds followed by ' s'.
4 h 23 min
